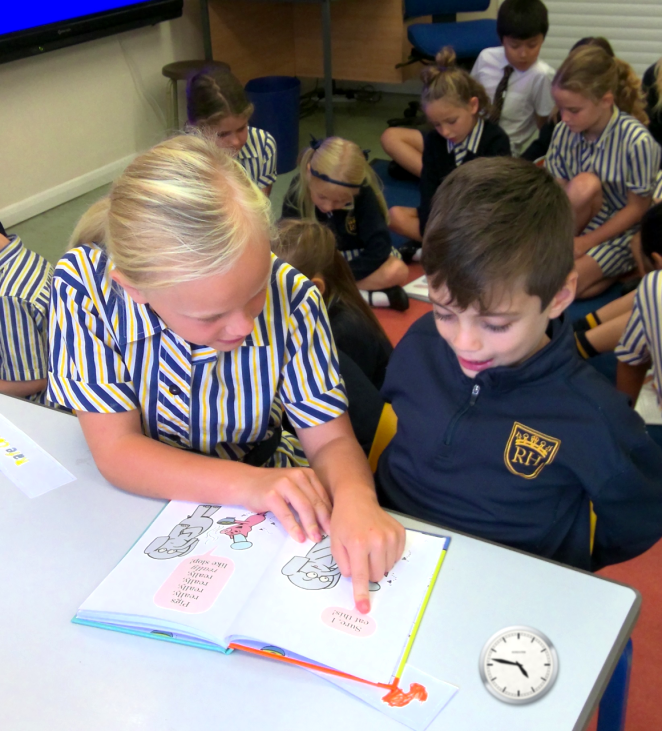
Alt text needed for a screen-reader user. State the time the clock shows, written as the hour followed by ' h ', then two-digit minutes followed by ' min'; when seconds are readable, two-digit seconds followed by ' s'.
4 h 47 min
